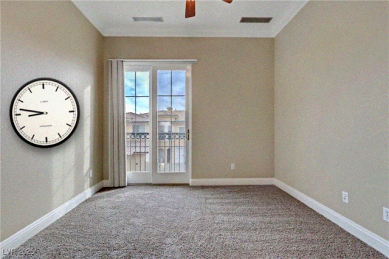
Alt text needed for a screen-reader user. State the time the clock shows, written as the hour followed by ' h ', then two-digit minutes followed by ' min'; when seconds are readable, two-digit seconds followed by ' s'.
8 h 47 min
